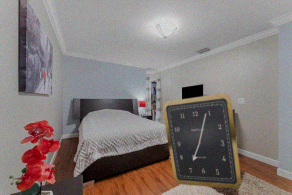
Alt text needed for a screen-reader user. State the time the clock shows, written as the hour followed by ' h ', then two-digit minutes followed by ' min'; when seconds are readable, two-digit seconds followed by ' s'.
7 h 04 min
